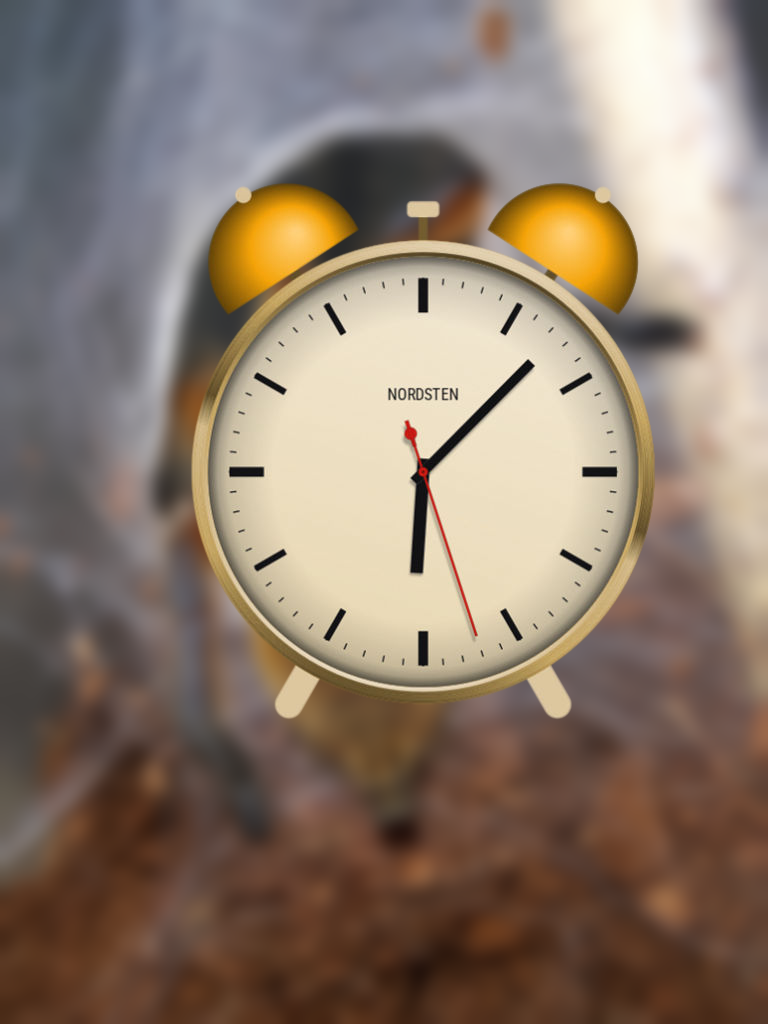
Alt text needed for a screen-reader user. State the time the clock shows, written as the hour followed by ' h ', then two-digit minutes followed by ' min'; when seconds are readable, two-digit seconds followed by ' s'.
6 h 07 min 27 s
